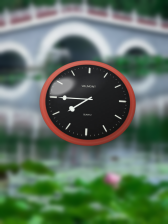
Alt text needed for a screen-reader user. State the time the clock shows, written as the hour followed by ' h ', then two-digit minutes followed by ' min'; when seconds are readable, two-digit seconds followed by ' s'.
7 h 45 min
